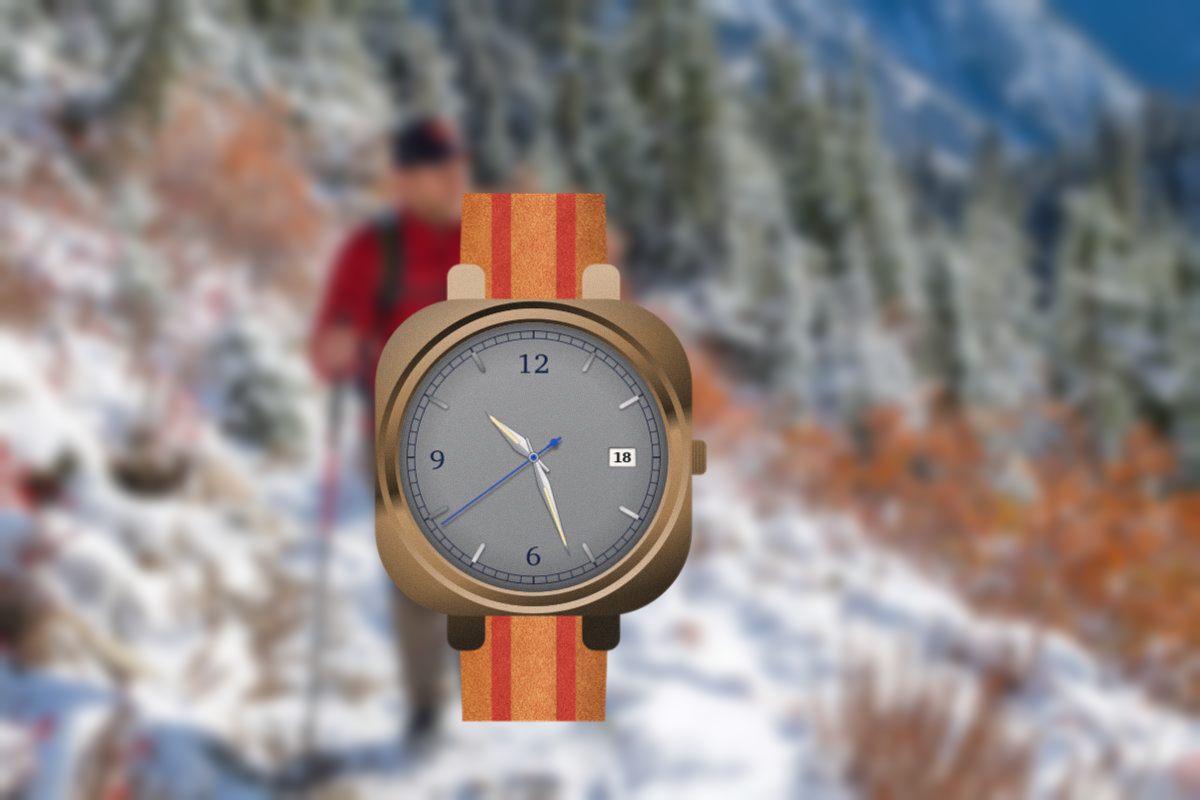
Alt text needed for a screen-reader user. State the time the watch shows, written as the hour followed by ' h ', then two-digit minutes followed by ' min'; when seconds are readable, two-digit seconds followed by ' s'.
10 h 26 min 39 s
